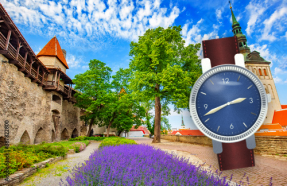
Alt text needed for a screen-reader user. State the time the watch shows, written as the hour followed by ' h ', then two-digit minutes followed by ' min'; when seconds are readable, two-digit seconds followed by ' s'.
2 h 42 min
